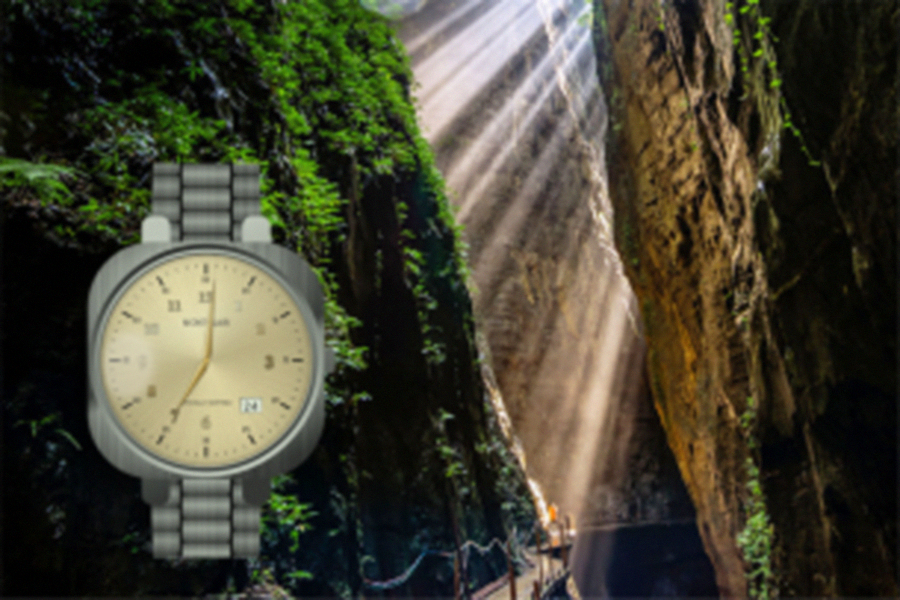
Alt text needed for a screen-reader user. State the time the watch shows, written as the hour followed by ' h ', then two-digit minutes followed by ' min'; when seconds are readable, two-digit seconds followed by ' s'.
7 h 01 min
